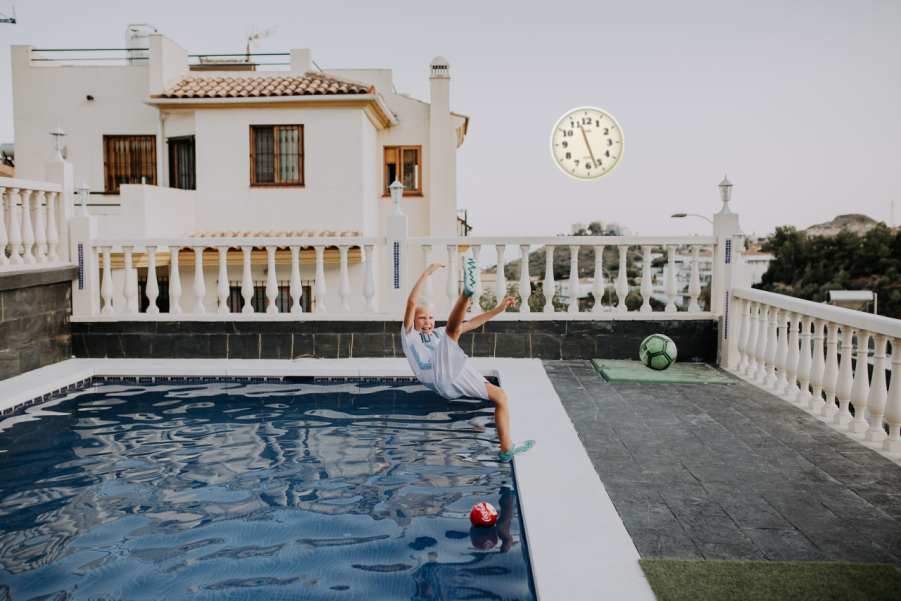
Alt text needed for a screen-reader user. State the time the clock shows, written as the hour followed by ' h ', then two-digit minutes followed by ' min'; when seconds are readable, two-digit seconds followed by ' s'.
11 h 27 min
